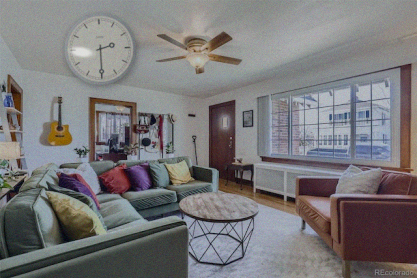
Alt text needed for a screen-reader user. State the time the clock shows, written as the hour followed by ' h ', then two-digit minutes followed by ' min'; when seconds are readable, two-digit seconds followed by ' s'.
2 h 30 min
